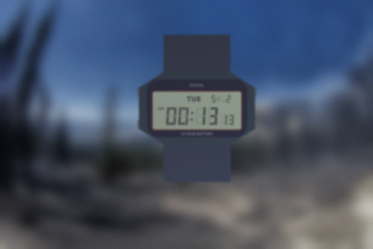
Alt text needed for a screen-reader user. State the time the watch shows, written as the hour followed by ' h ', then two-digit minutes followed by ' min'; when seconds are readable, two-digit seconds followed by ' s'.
0 h 13 min
